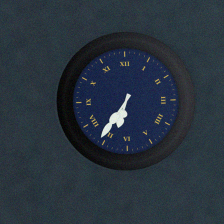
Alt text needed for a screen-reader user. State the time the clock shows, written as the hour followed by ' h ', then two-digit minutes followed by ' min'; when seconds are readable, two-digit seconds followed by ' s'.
6 h 36 min
